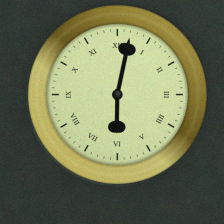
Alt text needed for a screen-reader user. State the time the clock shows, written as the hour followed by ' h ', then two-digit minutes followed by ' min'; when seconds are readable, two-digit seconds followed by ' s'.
6 h 02 min
